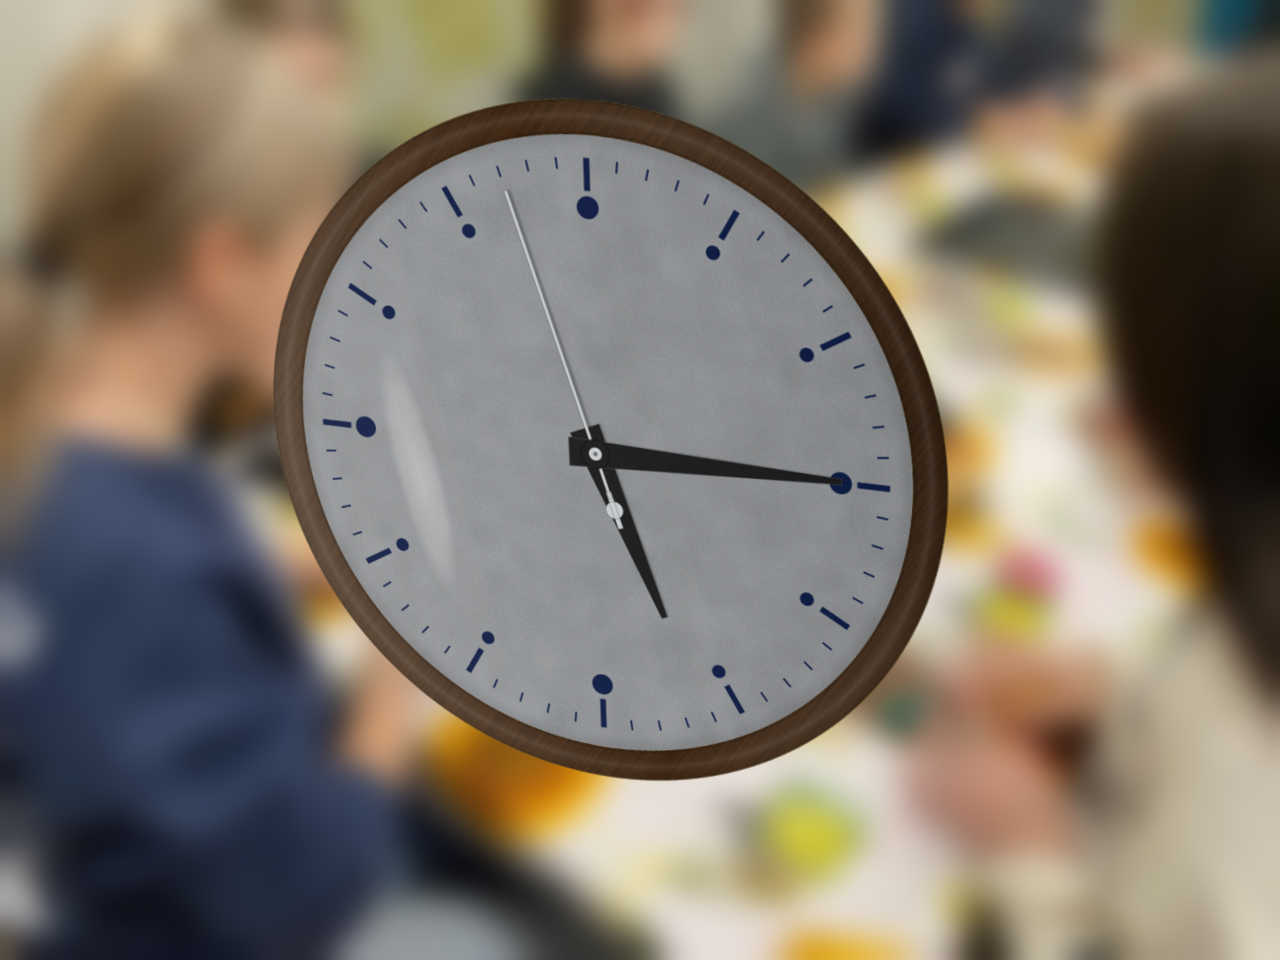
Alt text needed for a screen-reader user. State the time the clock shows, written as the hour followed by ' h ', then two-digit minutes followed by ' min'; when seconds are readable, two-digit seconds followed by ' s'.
5 h 14 min 57 s
